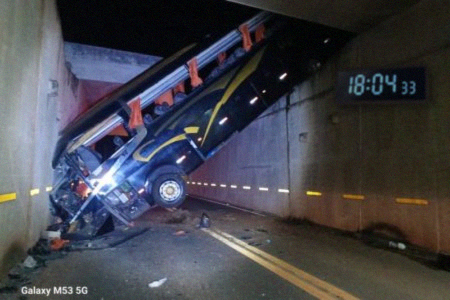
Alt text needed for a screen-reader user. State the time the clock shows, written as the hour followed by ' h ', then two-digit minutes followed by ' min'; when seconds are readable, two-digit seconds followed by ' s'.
18 h 04 min 33 s
